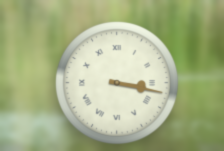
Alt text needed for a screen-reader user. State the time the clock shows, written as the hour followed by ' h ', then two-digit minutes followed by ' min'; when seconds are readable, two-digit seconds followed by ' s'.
3 h 17 min
